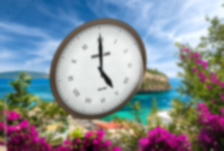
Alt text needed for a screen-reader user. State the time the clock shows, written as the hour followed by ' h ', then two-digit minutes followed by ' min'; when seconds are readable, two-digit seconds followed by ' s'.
5 h 00 min
